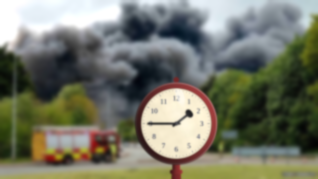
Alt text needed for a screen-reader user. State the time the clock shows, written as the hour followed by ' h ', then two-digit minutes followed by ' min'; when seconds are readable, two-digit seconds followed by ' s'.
1 h 45 min
